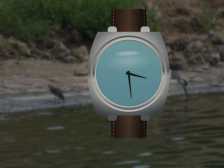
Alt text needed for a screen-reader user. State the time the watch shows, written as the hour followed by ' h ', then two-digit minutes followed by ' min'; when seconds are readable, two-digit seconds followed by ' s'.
3 h 29 min
